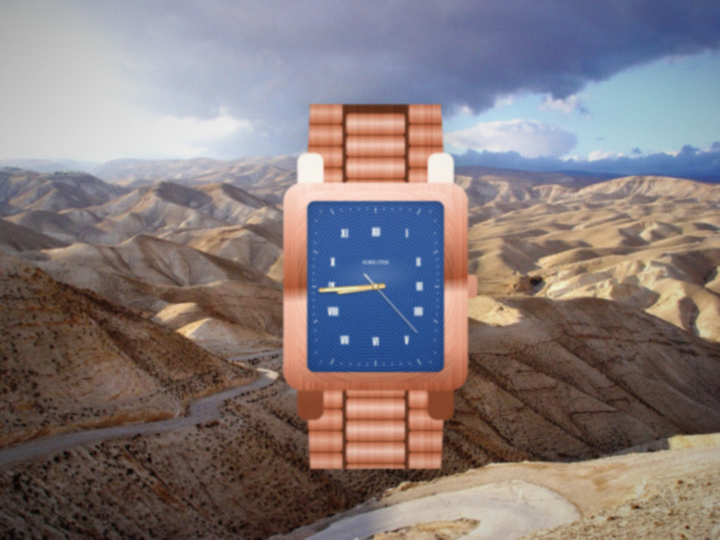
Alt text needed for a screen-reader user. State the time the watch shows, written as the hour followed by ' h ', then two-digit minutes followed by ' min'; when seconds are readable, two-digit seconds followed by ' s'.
8 h 44 min 23 s
